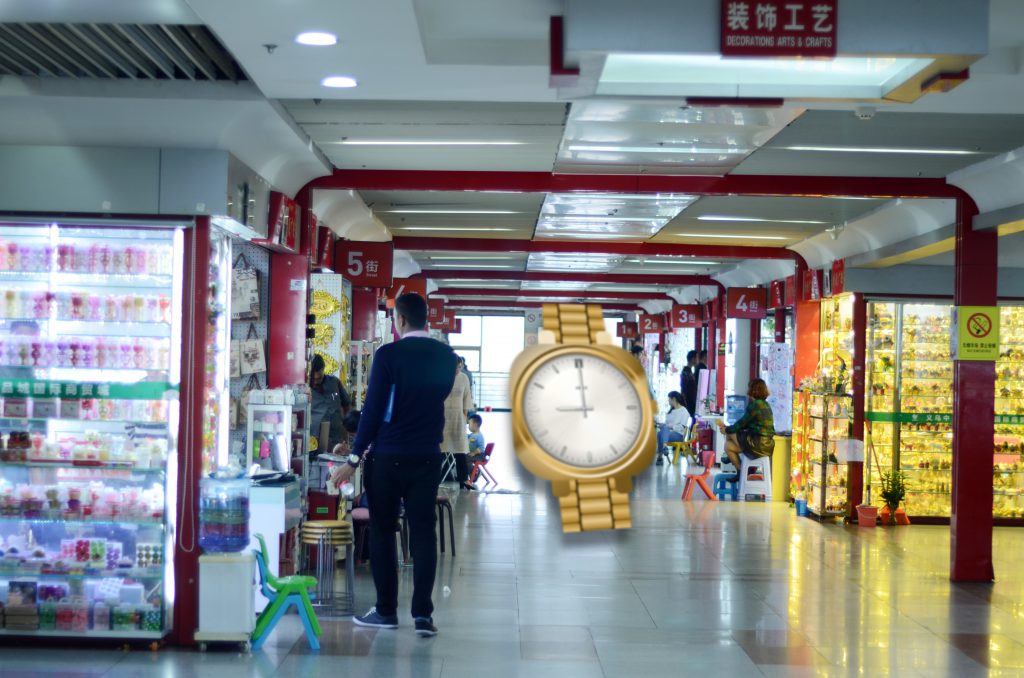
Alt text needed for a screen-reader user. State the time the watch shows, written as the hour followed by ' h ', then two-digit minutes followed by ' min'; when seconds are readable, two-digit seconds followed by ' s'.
9 h 00 min
